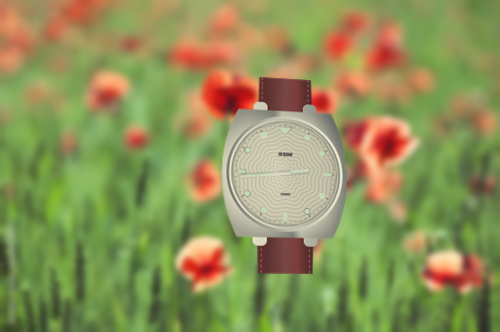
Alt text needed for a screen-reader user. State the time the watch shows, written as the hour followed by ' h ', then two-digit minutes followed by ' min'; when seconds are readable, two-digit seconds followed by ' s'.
2 h 44 min
